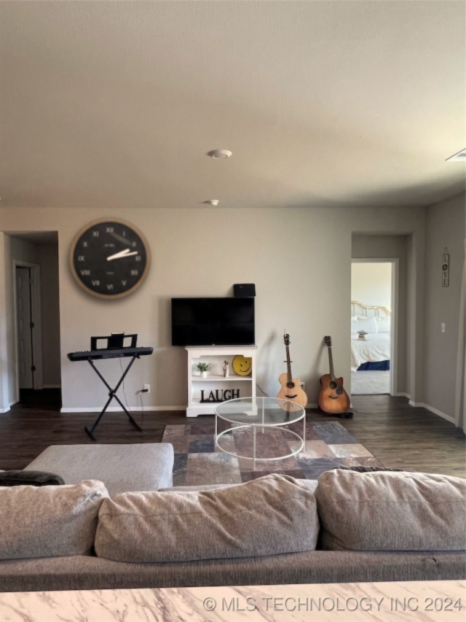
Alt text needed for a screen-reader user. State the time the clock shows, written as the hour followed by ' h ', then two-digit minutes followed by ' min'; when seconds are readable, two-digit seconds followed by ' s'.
2 h 13 min
